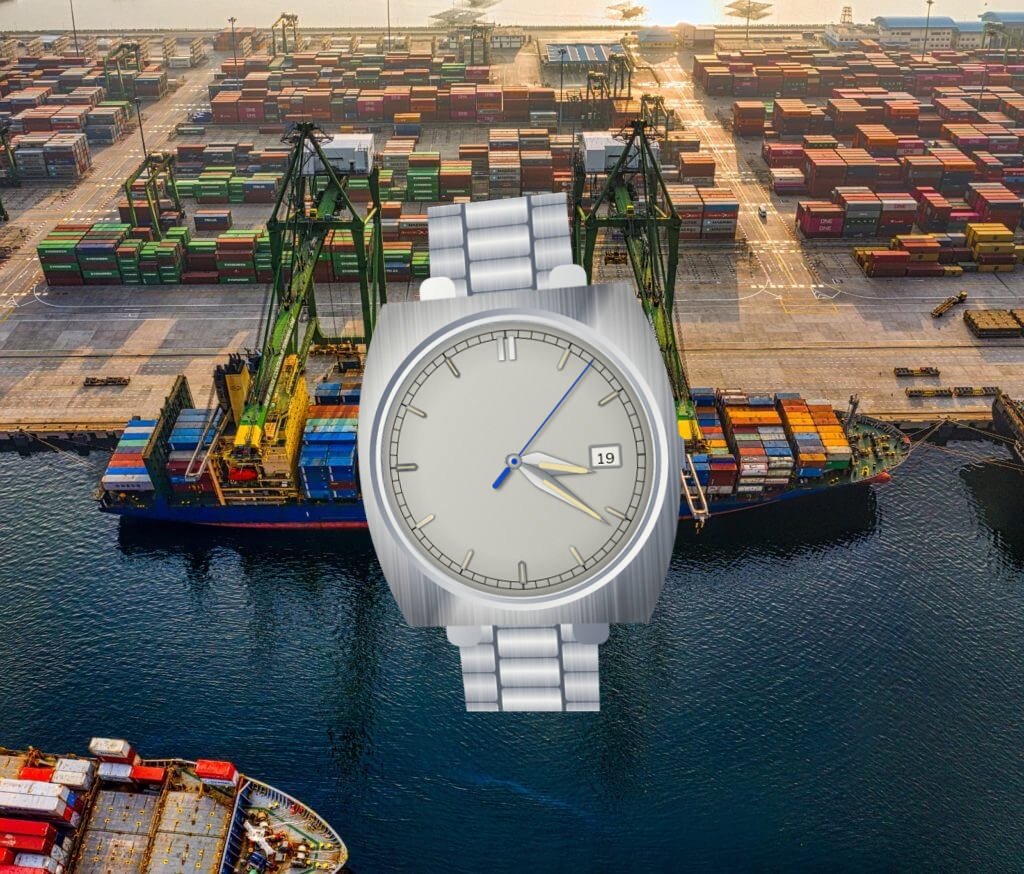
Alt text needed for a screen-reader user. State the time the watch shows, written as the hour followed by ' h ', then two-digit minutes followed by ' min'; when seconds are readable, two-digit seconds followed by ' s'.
3 h 21 min 07 s
